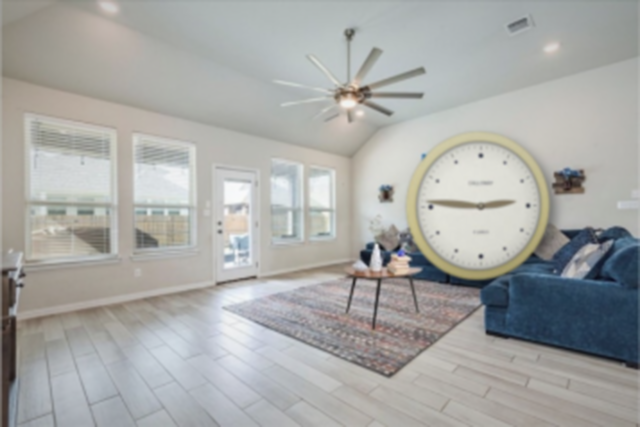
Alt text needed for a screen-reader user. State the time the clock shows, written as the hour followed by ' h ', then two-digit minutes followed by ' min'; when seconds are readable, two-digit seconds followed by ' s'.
2 h 46 min
